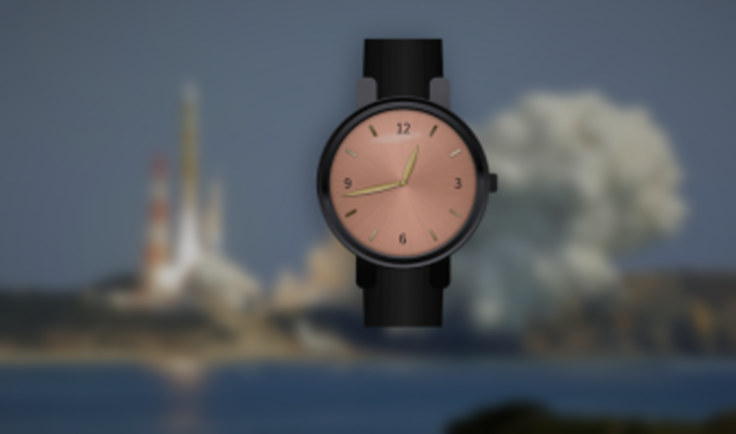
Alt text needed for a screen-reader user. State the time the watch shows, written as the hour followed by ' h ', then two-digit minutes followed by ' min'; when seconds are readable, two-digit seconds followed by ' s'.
12 h 43 min
